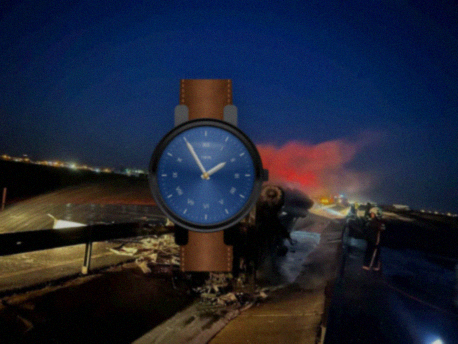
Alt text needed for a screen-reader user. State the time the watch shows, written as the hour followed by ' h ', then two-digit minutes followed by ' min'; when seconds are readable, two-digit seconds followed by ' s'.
1 h 55 min
